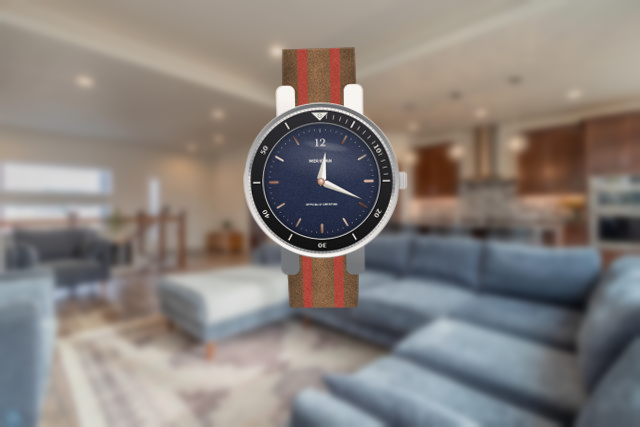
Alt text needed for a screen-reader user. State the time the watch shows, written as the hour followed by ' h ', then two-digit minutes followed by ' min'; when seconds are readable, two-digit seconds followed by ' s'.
12 h 19 min
